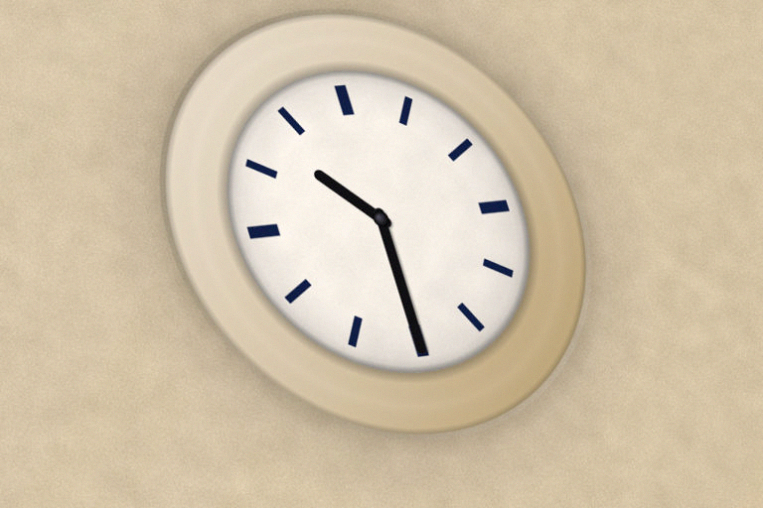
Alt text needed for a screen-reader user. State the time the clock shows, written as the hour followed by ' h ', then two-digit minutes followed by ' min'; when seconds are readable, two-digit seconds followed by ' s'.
10 h 30 min
